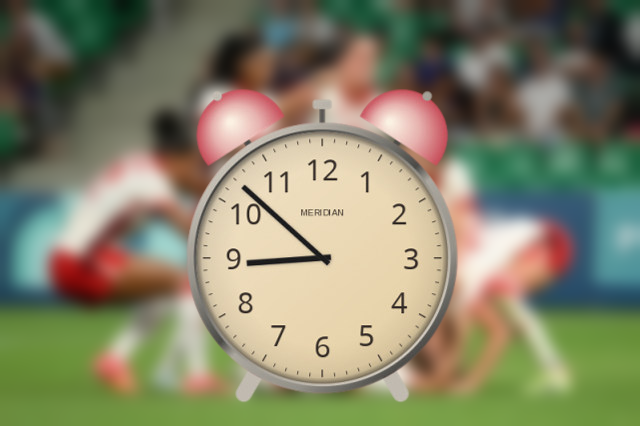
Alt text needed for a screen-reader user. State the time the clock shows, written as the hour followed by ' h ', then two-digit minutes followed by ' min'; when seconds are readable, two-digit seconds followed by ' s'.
8 h 52 min
